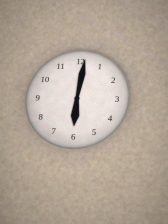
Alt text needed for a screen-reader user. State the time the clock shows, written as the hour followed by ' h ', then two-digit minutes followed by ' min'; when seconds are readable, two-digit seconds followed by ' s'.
6 h 01 min
